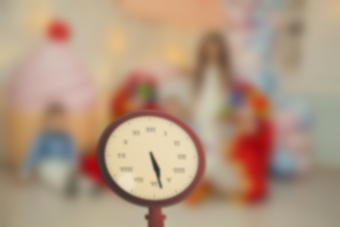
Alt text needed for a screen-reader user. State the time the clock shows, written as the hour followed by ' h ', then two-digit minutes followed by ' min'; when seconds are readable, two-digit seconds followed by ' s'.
5 h 28 min
